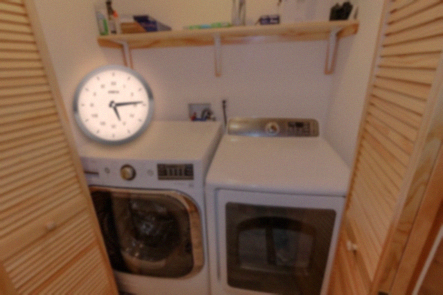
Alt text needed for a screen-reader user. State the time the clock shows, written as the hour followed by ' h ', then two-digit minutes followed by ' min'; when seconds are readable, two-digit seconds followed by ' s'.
5 h 14 min
